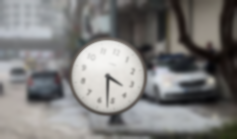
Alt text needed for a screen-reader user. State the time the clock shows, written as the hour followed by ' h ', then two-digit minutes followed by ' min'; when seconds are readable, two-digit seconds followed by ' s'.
3 h 27 min
